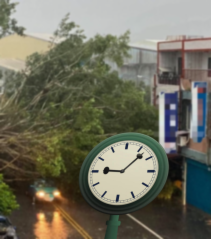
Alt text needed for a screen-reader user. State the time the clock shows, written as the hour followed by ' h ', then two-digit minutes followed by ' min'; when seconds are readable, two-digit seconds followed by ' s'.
9 h 07 min
